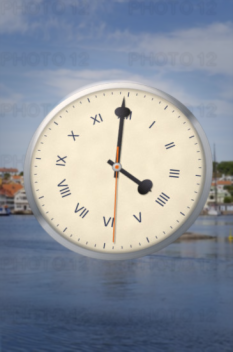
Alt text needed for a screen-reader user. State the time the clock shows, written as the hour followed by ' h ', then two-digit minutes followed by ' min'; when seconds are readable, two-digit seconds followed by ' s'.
3 h 59 min 29 s
